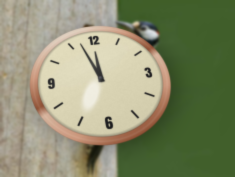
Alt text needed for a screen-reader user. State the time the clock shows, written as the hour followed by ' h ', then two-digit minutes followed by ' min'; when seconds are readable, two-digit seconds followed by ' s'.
11 h 57 min
